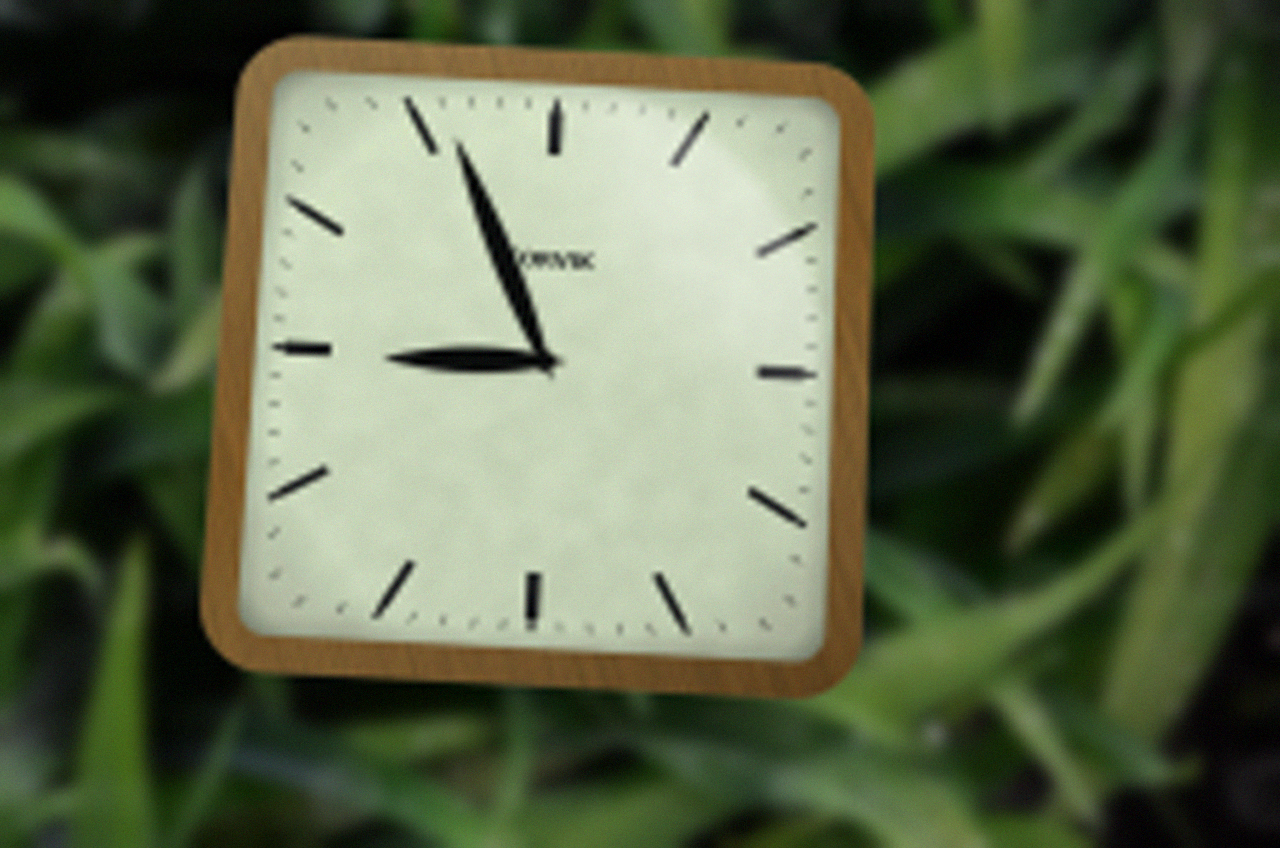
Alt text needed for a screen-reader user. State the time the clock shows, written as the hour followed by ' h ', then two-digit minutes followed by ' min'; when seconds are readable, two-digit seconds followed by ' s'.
8 h 56 min
